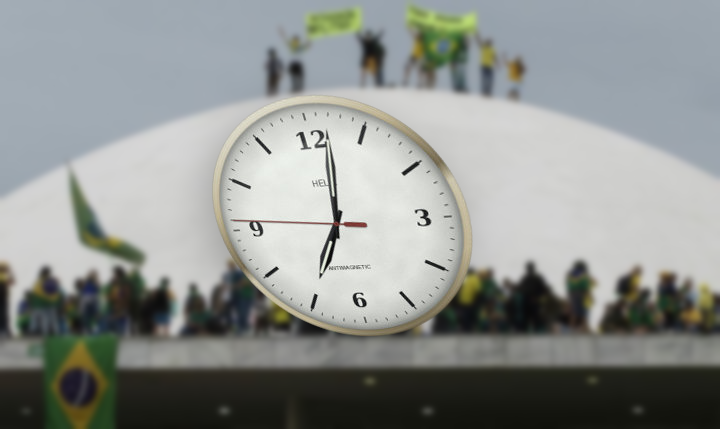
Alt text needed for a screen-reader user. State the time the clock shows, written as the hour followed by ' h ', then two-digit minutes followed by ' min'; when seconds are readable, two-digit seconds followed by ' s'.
7 h 01 min 46 s
